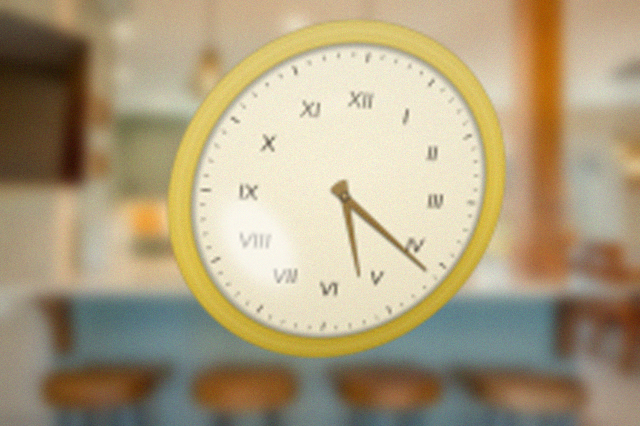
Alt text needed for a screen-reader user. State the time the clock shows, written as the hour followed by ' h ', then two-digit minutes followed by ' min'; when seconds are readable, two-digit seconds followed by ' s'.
5 h 21 min
